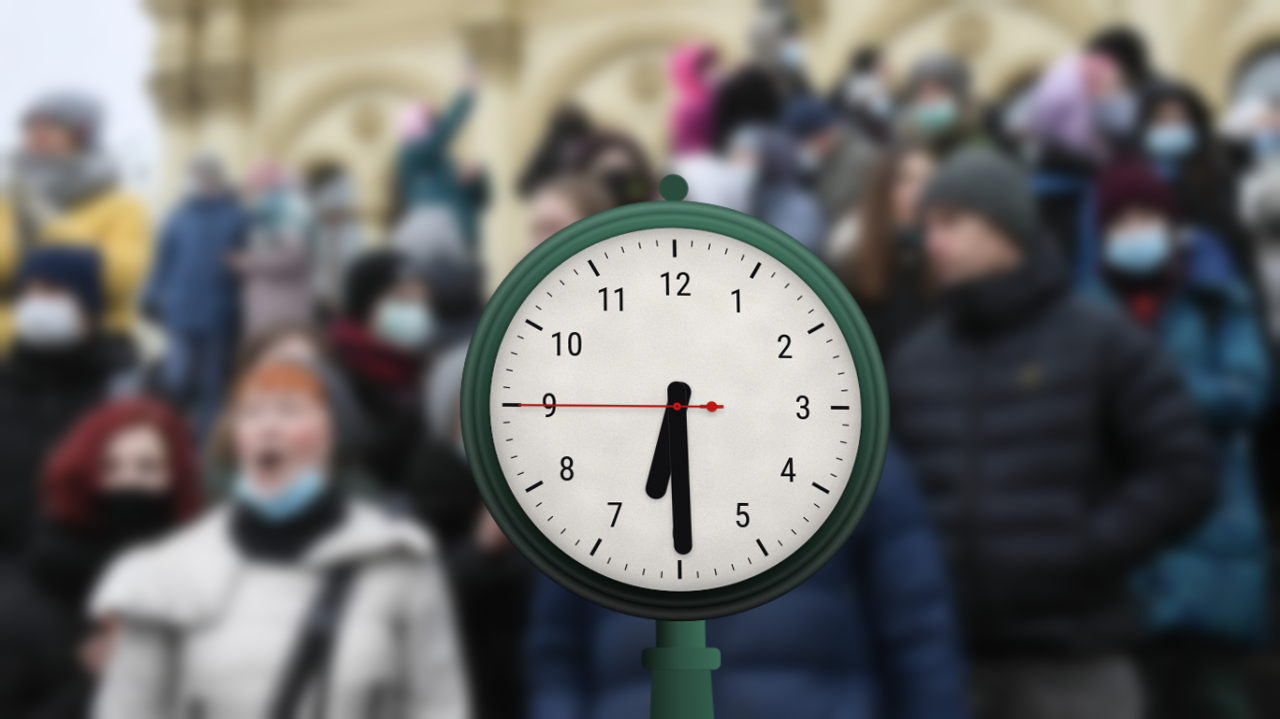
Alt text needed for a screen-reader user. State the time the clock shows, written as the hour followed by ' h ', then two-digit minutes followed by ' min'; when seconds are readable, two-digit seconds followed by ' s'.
6 h 29 min 45 s
